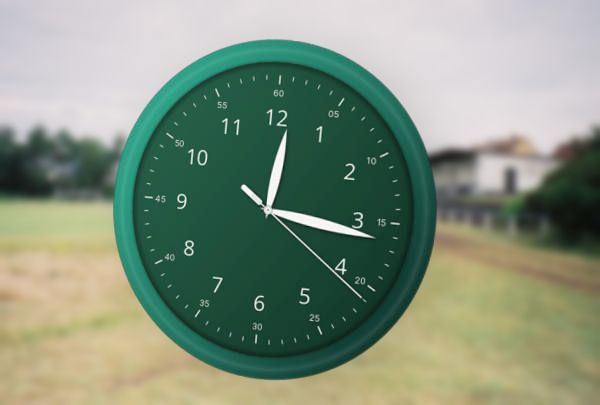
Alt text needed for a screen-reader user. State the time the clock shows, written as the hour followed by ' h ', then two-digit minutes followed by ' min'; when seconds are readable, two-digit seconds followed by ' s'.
12 h 16 min 21 s
